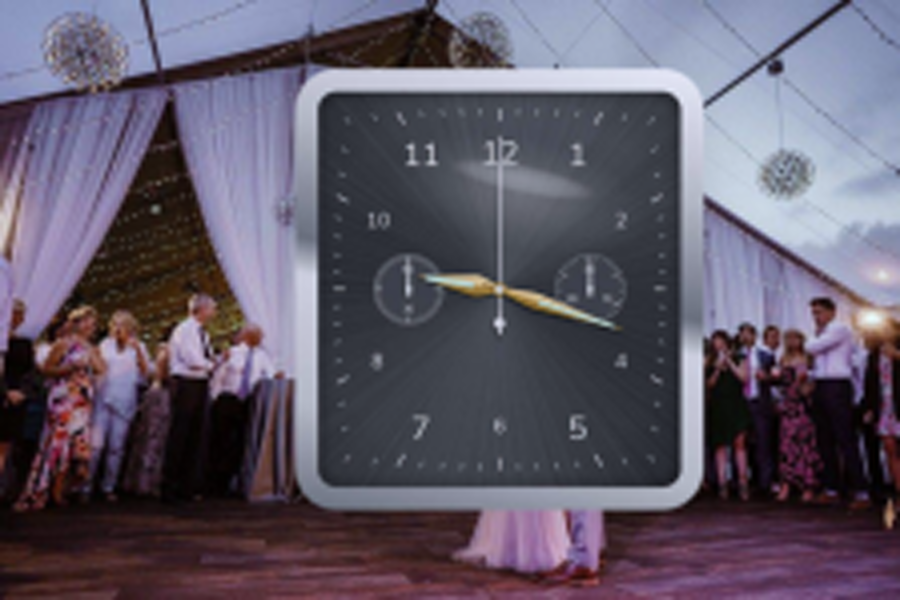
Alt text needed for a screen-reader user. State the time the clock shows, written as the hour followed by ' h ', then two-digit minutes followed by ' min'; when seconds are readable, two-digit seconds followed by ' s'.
9 h 18 min
